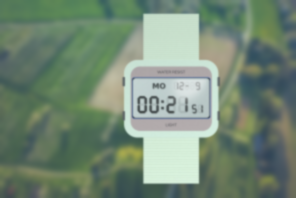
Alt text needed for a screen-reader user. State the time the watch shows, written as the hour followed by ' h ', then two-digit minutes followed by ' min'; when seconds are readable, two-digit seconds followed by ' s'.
0 h 21 min
